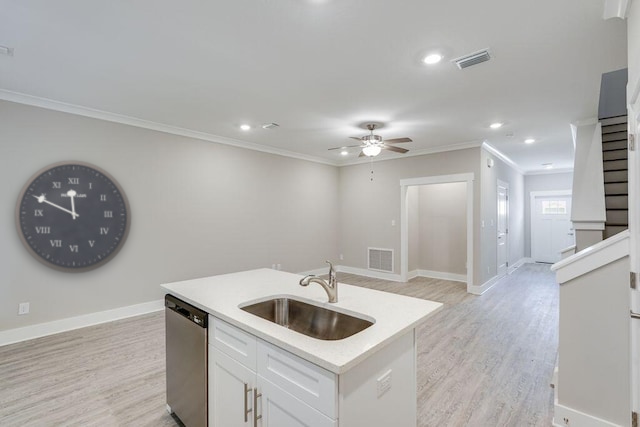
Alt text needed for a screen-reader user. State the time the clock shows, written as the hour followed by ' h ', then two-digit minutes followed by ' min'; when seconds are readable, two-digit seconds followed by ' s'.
11 h 49 min
